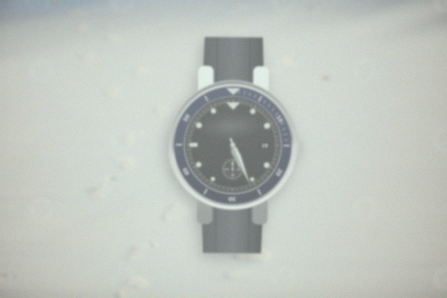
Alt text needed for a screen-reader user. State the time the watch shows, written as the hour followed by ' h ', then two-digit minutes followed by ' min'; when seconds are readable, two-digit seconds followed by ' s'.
5 h 26 min
